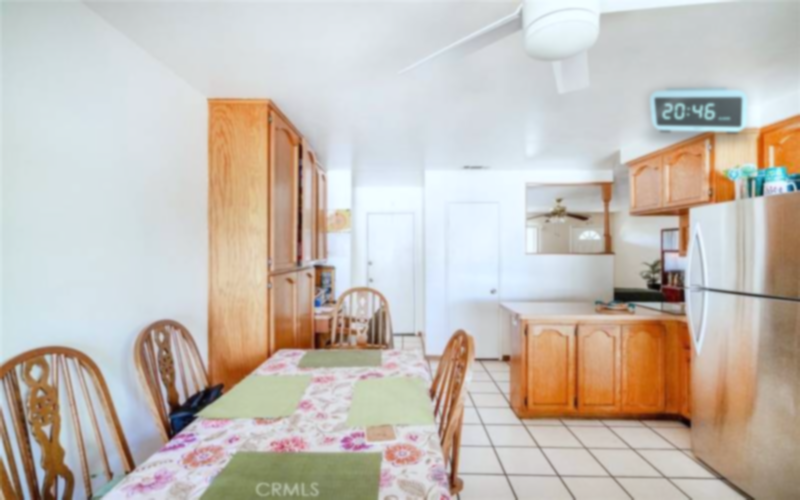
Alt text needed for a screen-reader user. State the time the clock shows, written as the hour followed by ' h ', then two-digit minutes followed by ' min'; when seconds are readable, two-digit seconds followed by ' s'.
20 h 46 min
